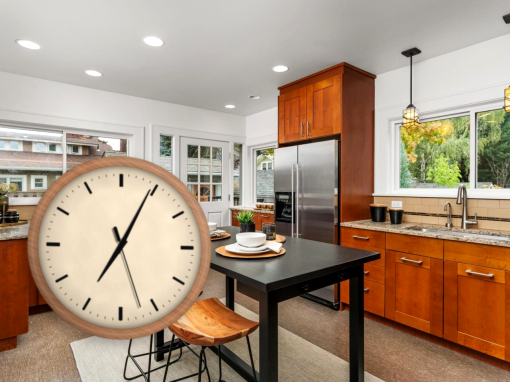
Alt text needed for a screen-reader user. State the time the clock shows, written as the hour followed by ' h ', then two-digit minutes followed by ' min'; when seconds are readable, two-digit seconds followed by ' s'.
7 h 04 min 27 s
